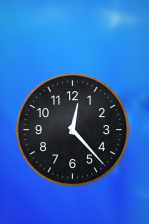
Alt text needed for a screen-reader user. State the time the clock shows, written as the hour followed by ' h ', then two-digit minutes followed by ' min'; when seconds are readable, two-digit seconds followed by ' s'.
12 h 23 min
